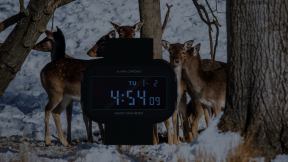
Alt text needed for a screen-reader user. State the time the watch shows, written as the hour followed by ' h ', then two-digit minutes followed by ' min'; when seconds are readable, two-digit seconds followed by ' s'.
4 h 54 min 09 s
